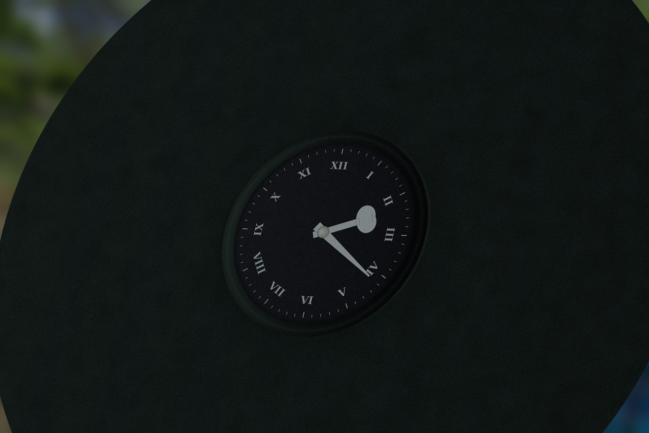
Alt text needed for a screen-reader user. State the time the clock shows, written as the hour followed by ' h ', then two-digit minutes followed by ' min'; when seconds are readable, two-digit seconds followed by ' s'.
2 h 21 min
